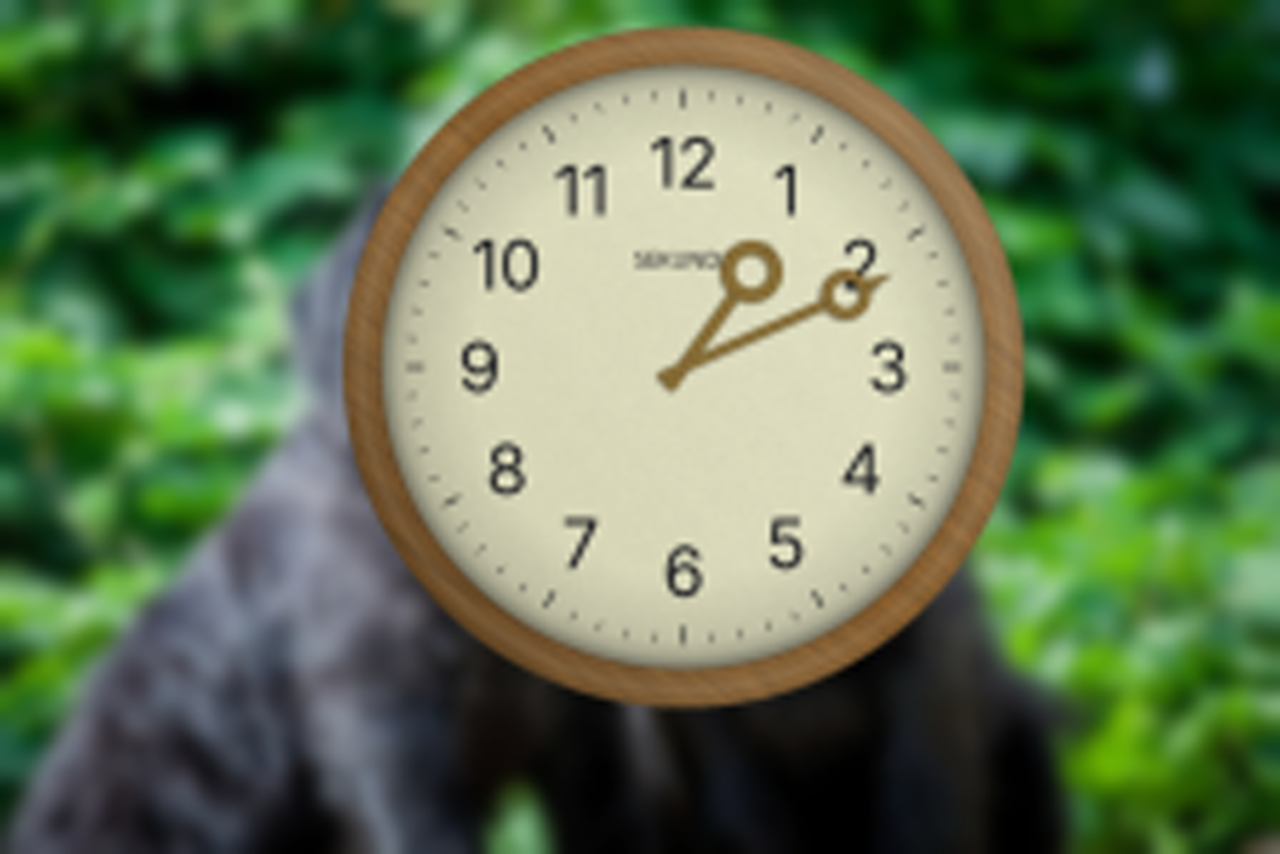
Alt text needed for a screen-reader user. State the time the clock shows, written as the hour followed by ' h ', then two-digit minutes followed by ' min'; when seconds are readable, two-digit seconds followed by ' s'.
1 h 11 min
